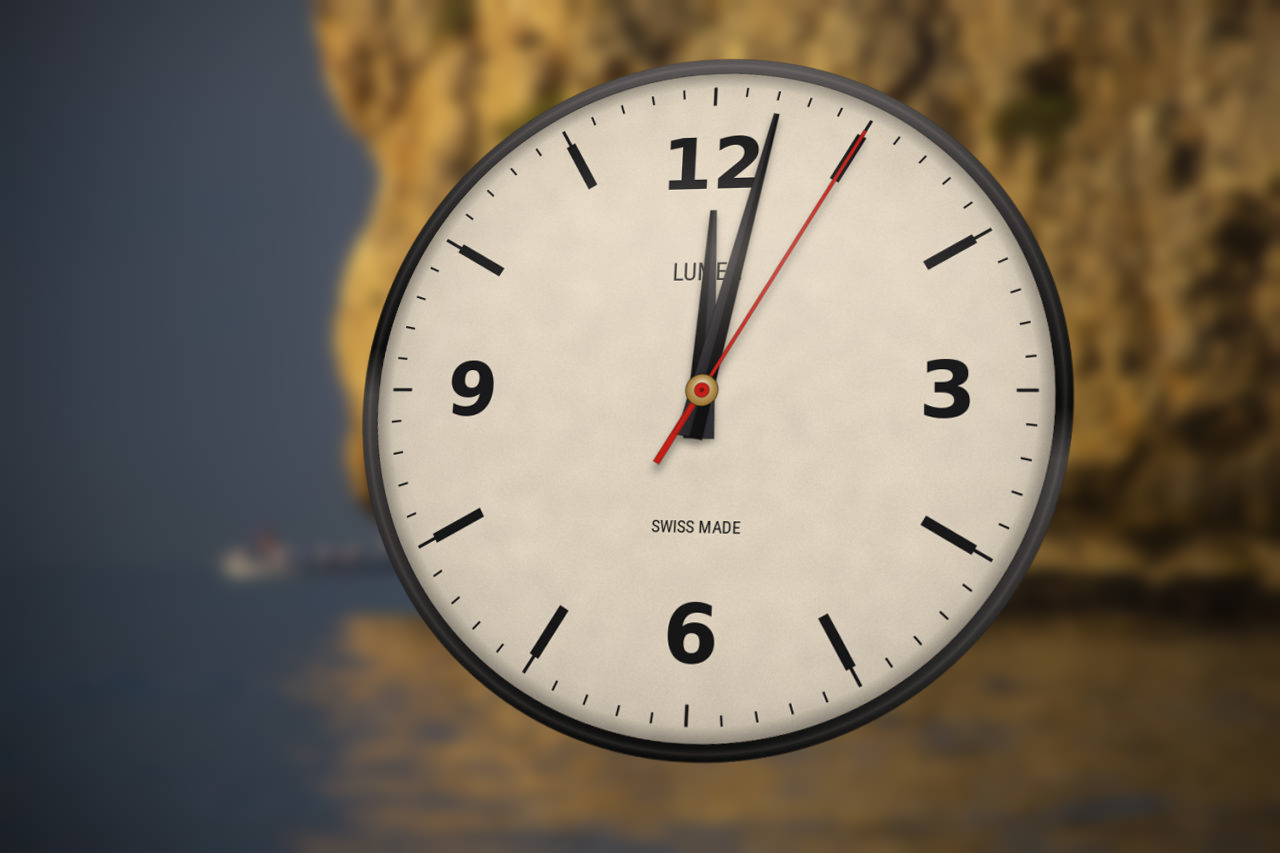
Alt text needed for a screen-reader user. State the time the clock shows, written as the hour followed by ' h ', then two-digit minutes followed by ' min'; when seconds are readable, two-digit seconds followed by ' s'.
12 h 02 min 05 s
